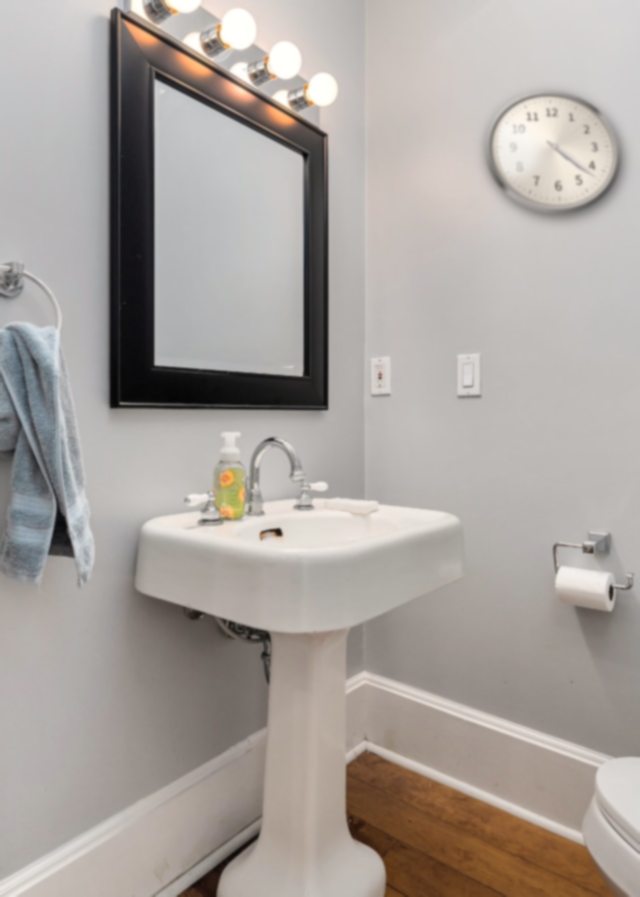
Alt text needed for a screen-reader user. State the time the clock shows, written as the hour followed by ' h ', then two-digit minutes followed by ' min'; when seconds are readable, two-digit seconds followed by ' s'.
4 h 22 min
